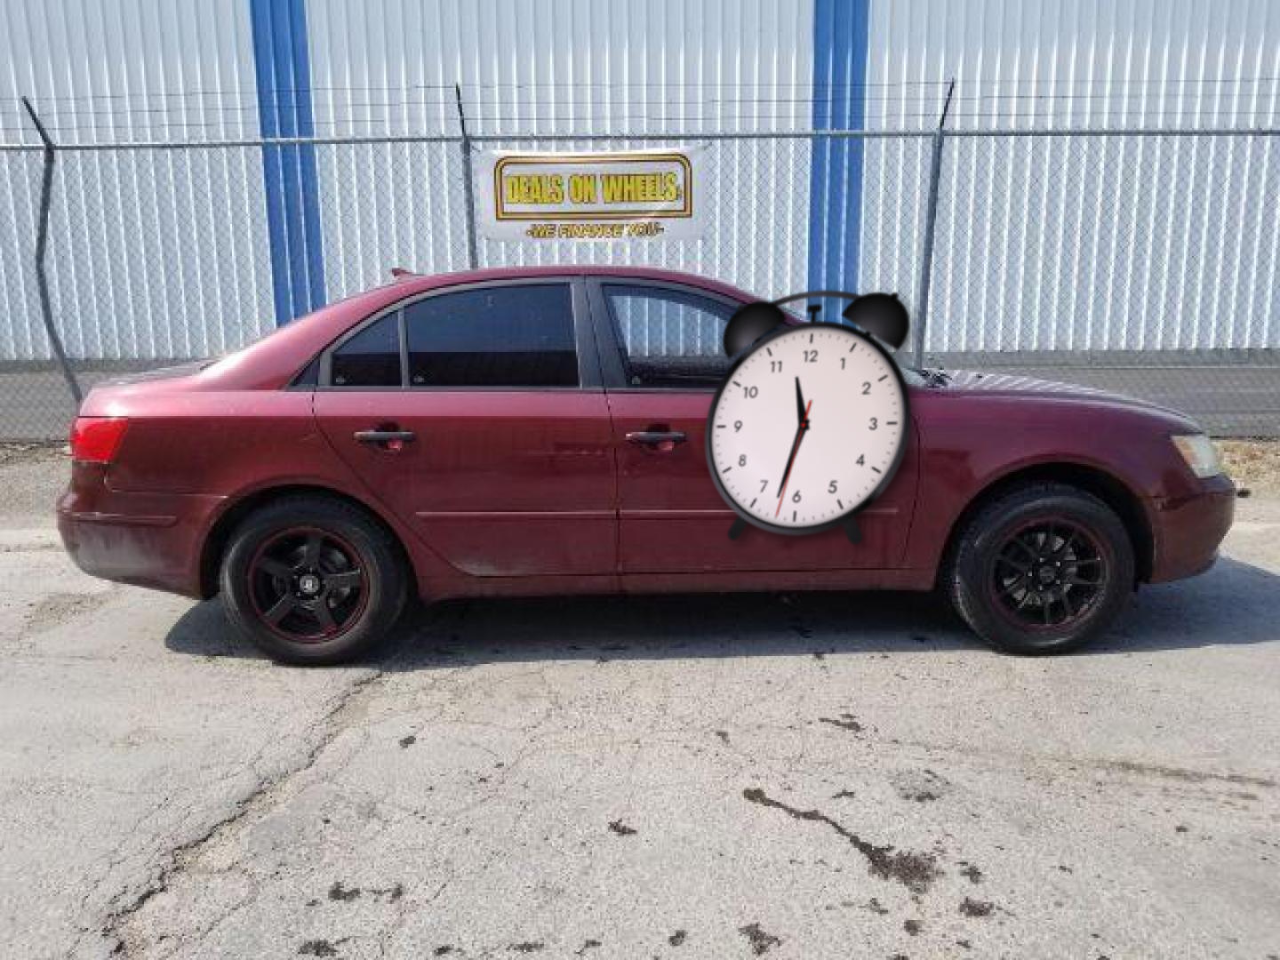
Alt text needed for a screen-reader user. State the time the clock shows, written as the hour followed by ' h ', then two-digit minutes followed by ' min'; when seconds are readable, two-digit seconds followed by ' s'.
11 h 32 min 32 s
